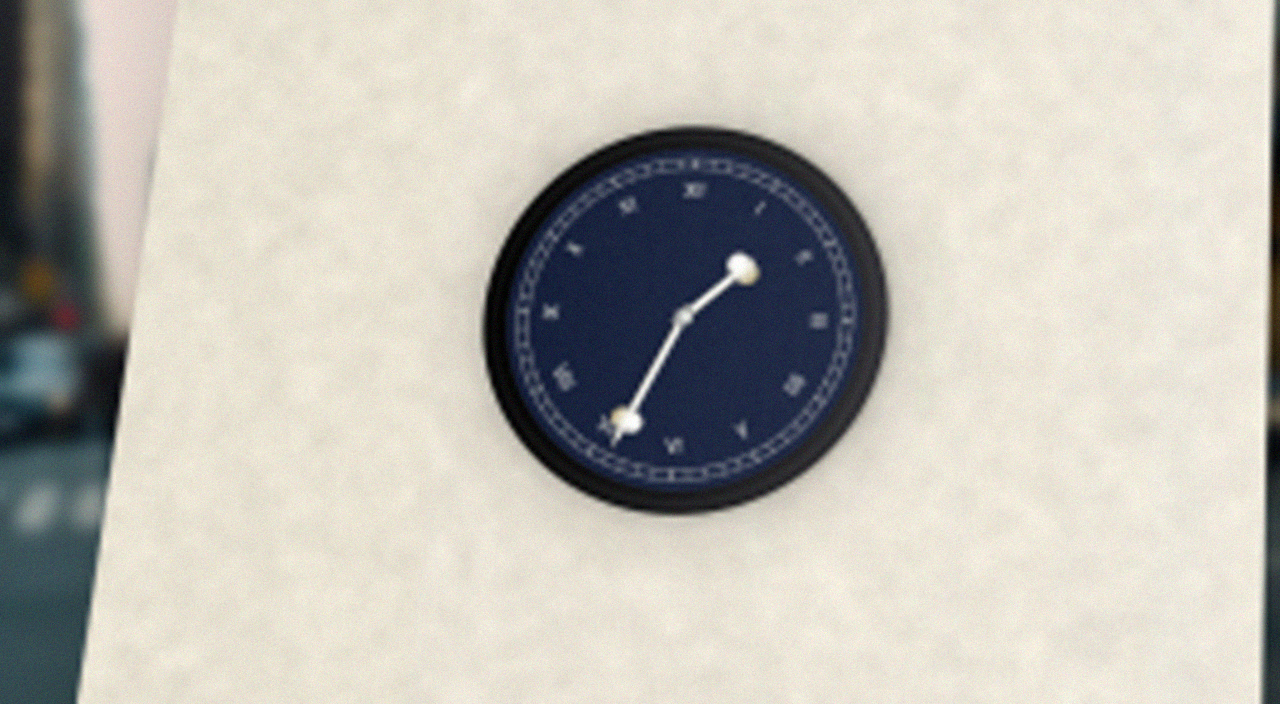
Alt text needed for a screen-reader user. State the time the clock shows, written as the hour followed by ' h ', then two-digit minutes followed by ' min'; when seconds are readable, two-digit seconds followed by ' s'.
1 h 34 min
